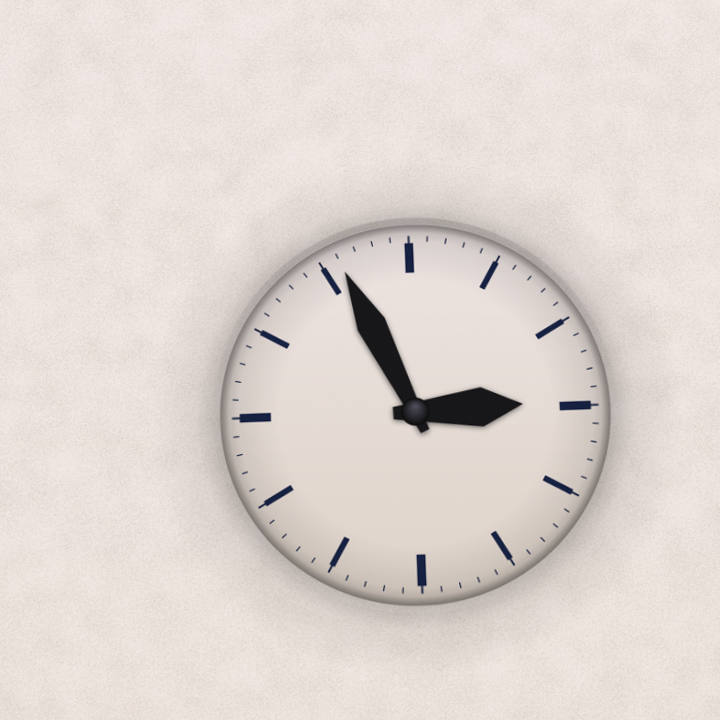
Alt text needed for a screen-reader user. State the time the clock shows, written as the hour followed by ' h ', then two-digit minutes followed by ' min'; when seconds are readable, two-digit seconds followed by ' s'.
2 h 56 min
